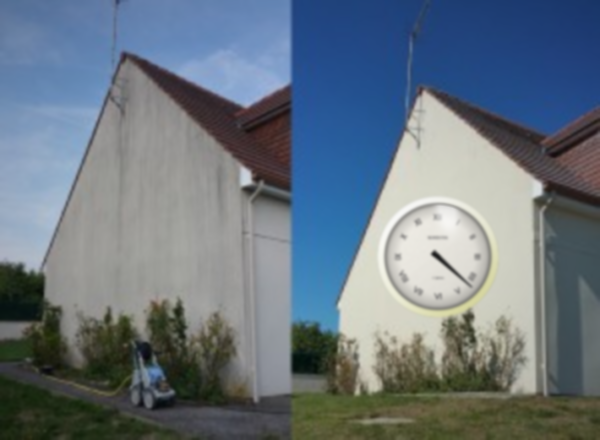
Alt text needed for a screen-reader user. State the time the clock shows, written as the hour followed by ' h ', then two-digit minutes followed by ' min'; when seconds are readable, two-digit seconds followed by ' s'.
4 h 22 min
